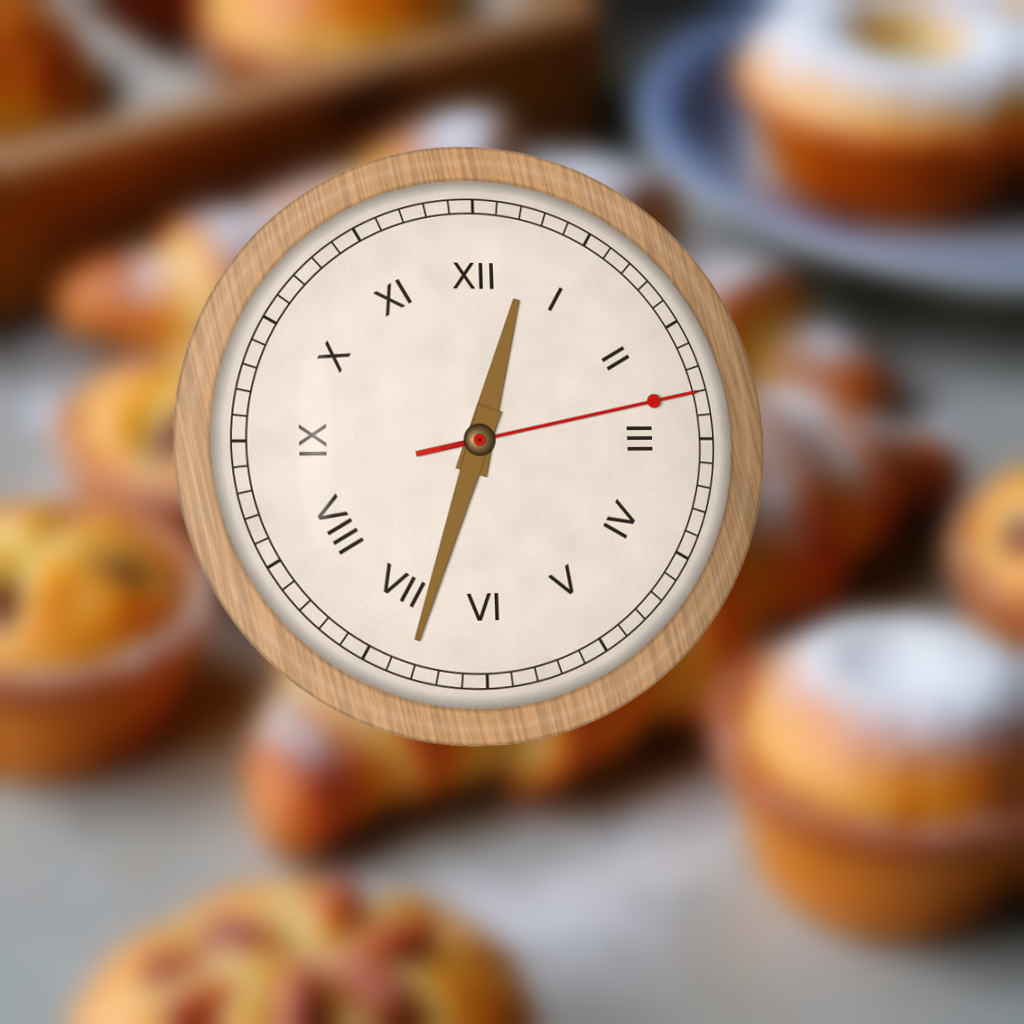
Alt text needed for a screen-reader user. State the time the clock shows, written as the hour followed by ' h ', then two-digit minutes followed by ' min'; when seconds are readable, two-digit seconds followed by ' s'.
12 h 33 min 13 s
